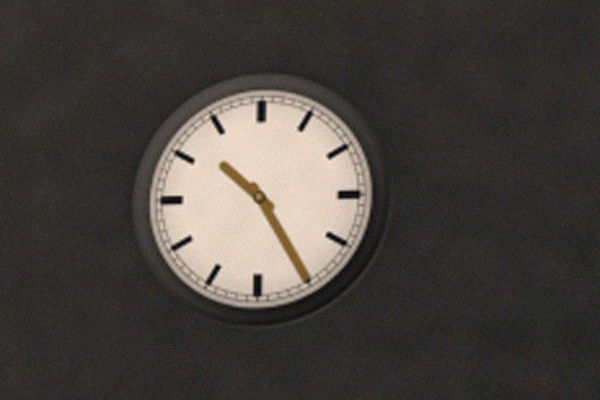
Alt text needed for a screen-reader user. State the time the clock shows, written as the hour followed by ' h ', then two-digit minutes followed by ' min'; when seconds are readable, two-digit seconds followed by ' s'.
10 h 25 min
